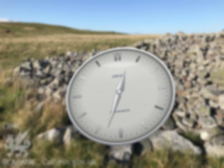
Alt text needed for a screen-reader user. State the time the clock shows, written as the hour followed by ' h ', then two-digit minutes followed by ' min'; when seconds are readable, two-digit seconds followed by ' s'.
12 h 33 min
